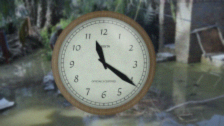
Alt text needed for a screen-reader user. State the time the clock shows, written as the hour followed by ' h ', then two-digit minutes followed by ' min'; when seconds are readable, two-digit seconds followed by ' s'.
11 h 21 min
